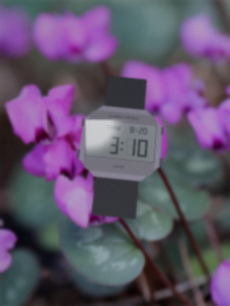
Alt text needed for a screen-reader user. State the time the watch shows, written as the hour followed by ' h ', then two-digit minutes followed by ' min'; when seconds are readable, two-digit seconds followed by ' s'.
3 h 10 min
